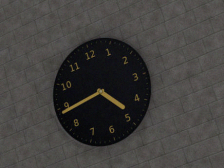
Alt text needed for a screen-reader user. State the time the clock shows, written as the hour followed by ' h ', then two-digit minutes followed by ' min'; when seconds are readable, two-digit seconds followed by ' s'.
4 h 44 min
